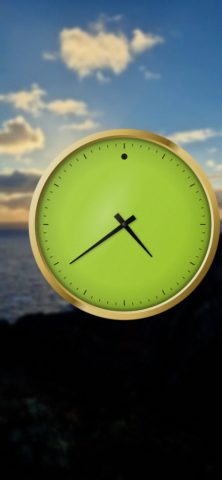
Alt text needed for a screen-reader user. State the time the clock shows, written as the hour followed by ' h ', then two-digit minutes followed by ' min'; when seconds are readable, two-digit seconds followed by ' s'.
4 h 39 min
